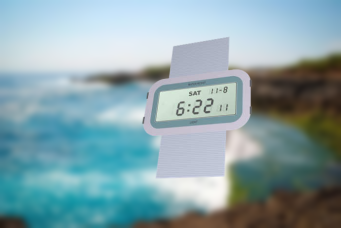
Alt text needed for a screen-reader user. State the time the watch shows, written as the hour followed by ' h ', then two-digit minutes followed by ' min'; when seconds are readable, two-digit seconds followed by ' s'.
6 h 22 min 11 s
